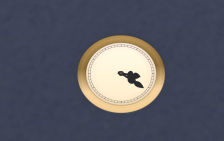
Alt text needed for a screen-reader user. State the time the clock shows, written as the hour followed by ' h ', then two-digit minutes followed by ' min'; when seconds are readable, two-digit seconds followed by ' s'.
3 h 21 min
